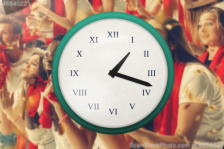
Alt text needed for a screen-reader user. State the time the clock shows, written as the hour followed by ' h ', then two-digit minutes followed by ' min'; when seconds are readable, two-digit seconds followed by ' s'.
1 h 18 min
